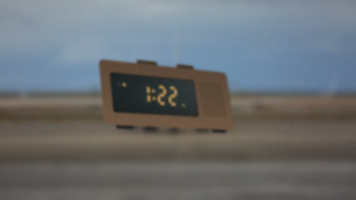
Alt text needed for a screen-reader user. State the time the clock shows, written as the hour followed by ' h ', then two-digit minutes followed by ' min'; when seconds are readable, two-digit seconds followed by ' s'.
1 h 22 min
